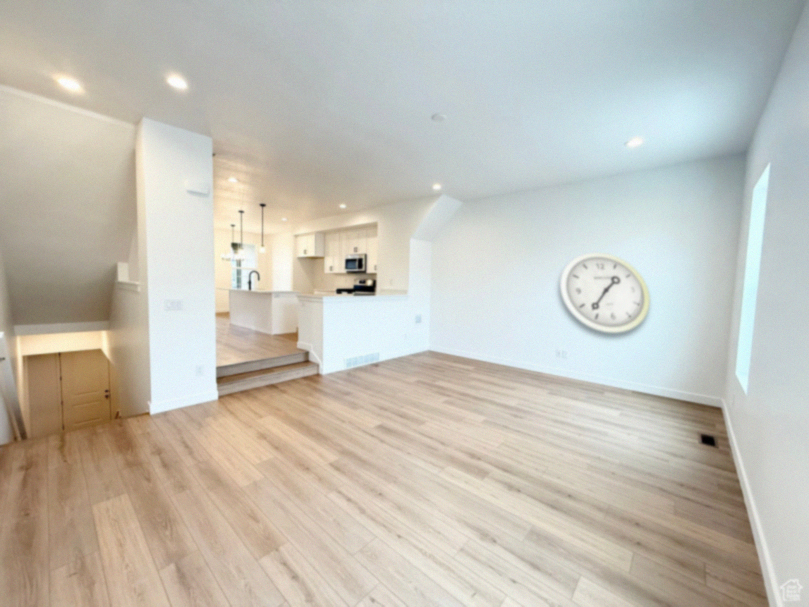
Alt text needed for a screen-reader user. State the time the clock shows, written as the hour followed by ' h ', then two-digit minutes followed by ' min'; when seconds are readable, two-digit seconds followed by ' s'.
1 h 37 min
